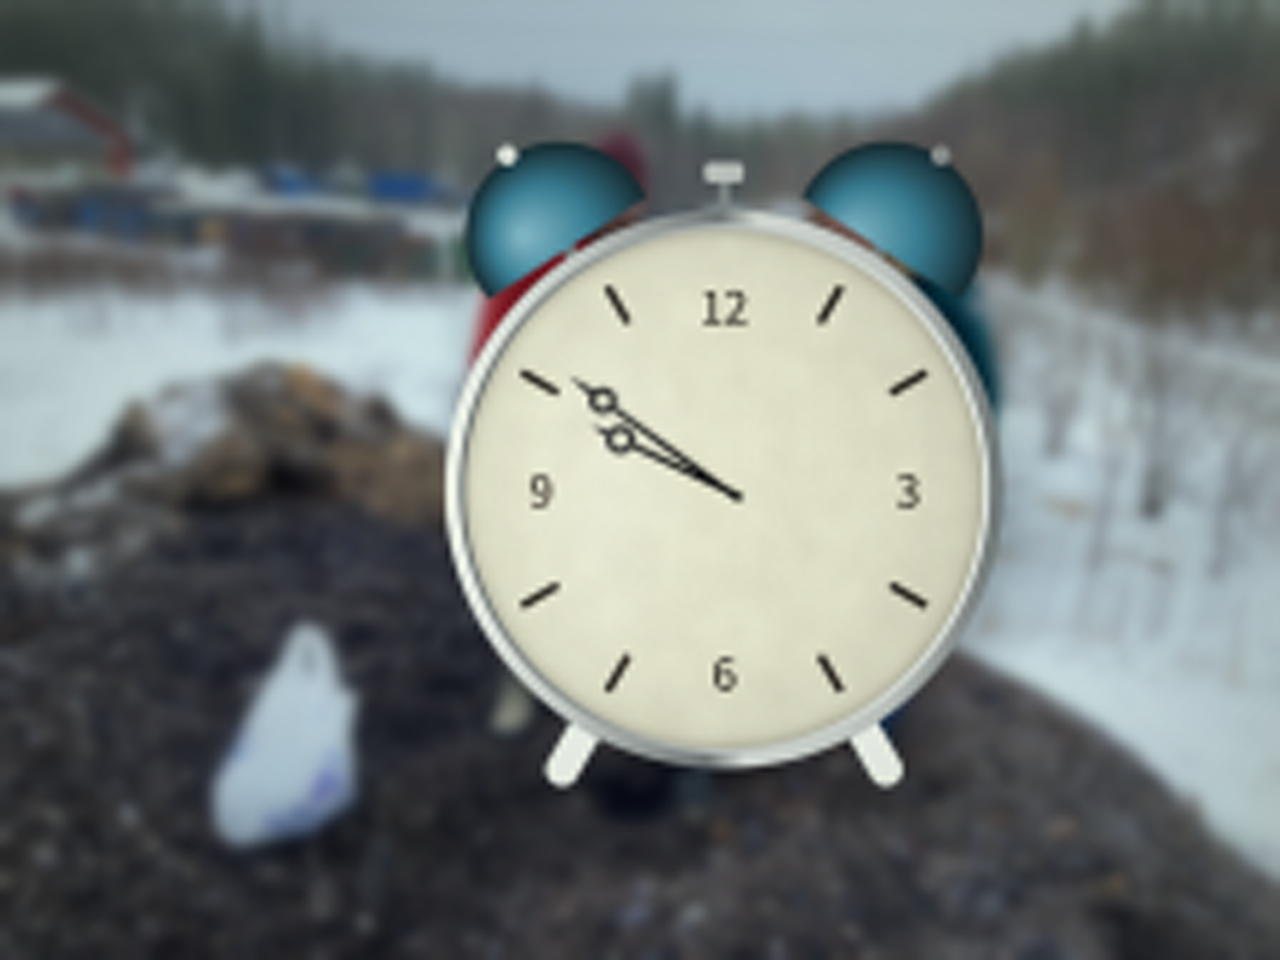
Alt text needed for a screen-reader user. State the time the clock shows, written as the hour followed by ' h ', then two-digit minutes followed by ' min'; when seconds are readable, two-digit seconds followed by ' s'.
9 h 51 min
